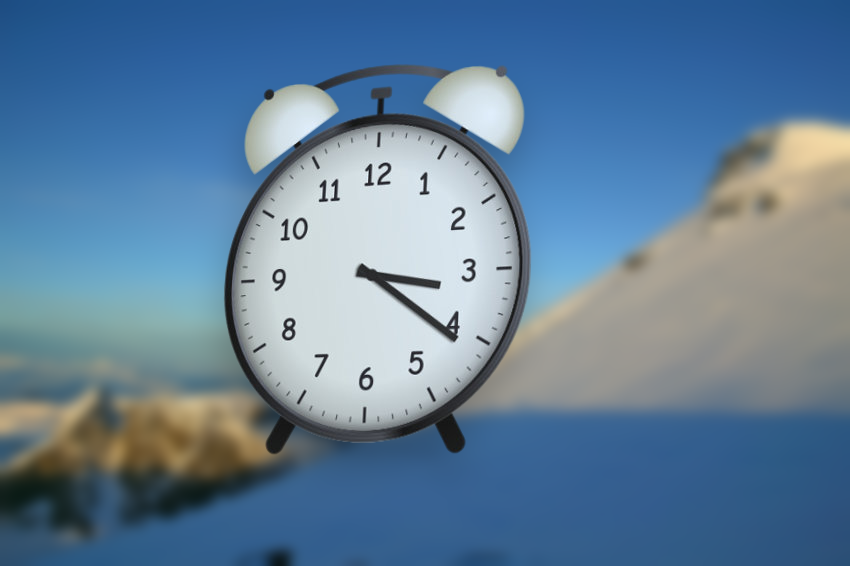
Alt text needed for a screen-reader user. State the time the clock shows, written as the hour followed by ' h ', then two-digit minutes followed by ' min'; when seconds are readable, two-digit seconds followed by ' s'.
3 h 21 min
